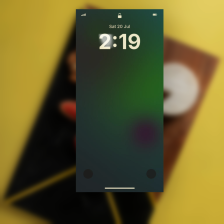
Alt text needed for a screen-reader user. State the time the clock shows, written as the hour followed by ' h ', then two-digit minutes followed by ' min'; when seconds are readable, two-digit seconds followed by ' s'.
2 h 19 min
